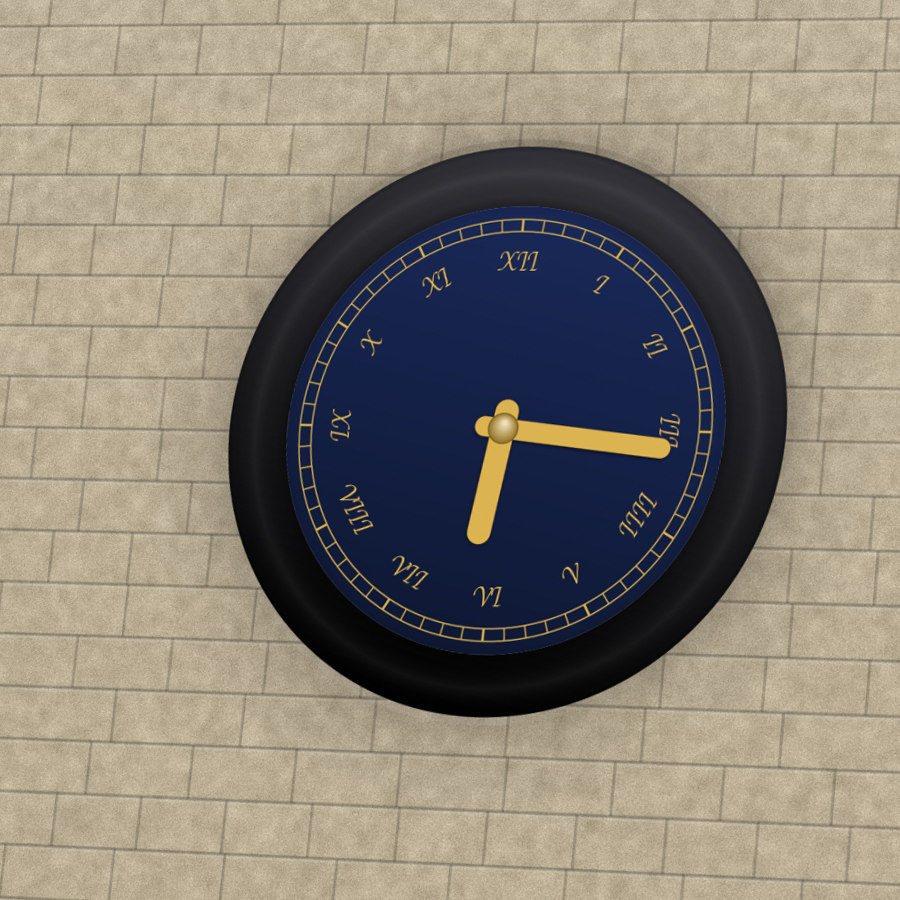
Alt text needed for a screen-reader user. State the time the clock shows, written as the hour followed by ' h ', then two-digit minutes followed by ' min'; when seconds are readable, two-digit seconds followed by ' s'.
6 h 16 min
